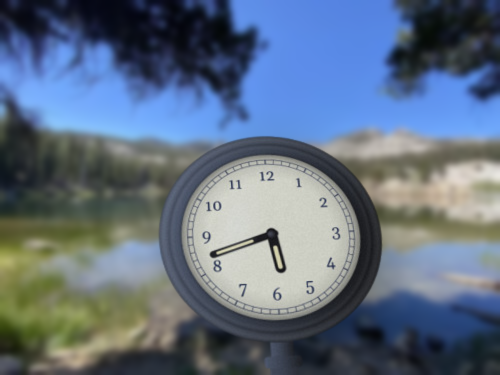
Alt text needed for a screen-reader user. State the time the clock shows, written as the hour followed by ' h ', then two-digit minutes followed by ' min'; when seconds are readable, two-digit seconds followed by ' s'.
5 h 42 min
